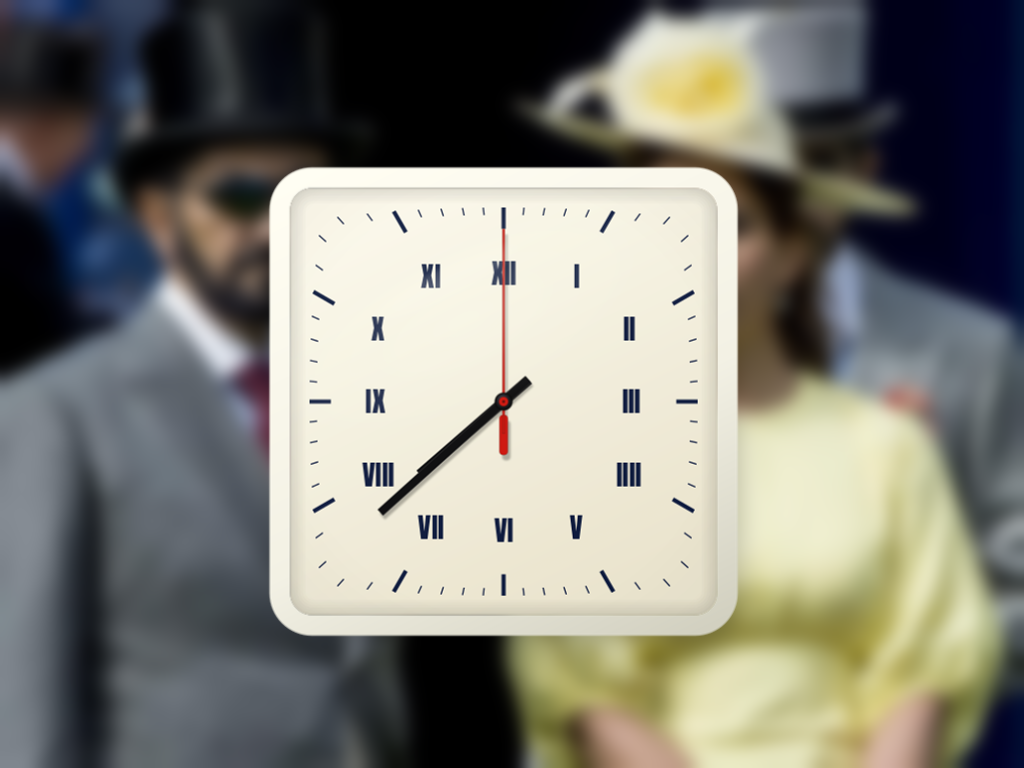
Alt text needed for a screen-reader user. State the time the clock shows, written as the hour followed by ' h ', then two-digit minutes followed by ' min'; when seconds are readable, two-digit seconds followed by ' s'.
7 h 38 min 00 s
